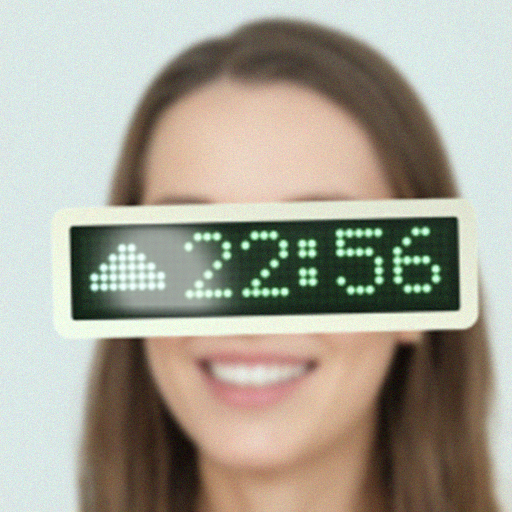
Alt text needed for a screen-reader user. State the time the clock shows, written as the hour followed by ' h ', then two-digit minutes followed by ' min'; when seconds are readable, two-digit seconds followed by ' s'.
22 h 56 min
